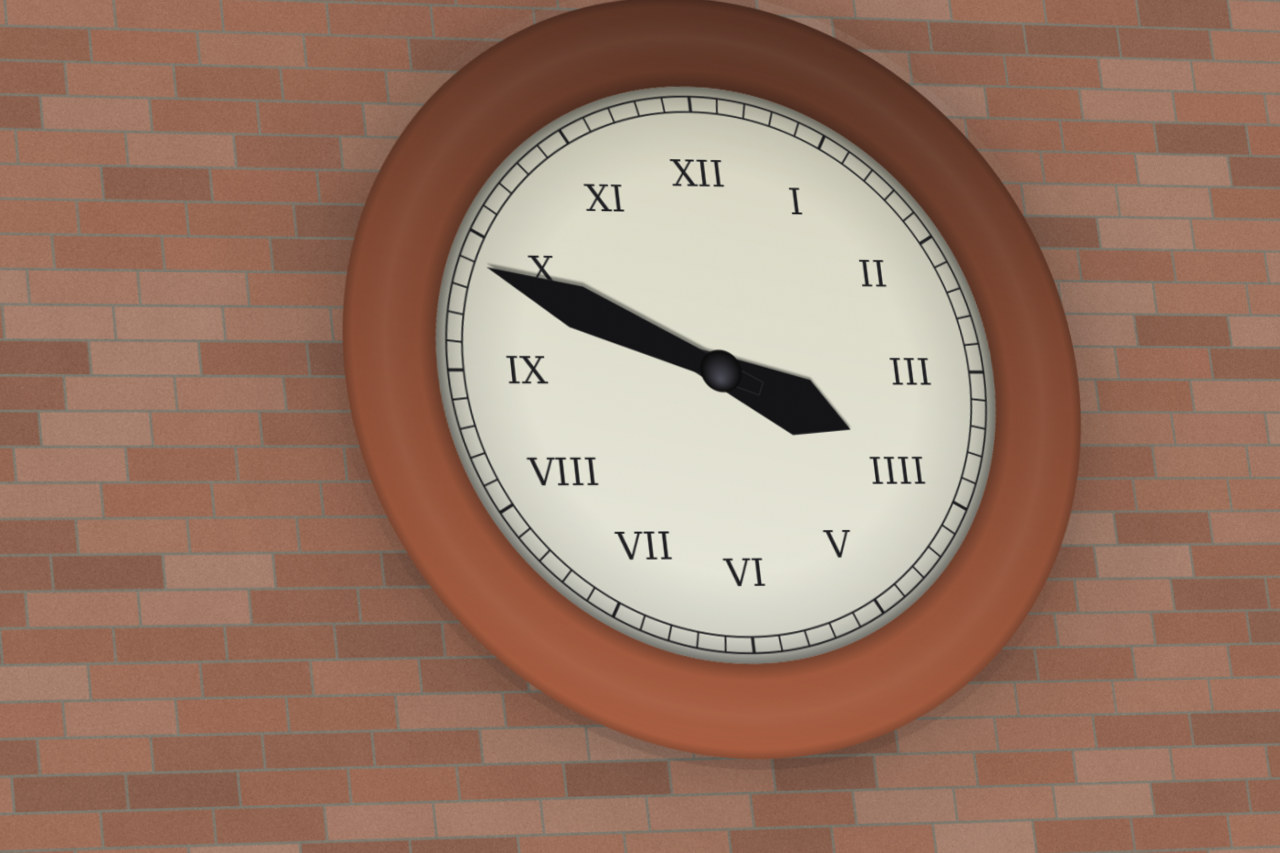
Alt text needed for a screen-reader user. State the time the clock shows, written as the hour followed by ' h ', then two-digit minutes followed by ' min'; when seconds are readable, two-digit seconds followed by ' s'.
3 h 49 min
